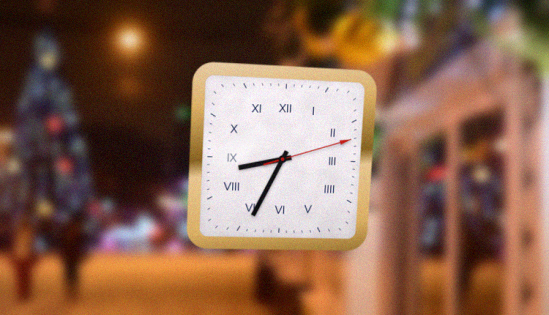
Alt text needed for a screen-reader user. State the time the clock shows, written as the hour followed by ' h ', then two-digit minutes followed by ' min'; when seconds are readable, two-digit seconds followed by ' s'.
8 h 34 min 12 s
